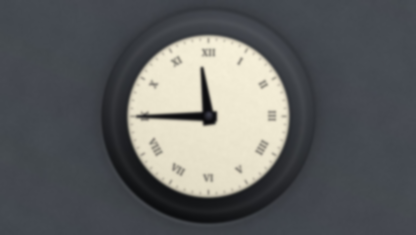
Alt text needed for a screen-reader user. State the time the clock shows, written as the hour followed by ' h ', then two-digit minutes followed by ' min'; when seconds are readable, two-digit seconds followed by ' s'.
11 h 45 min
